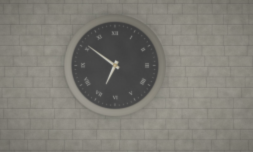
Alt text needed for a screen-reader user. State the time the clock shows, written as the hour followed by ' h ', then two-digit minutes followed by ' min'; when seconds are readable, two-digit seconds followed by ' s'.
6 h 51 min
